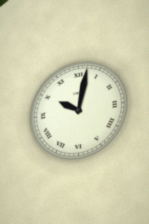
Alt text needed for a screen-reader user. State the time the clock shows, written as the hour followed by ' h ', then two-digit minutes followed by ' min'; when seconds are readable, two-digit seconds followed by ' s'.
10 h 02 min
